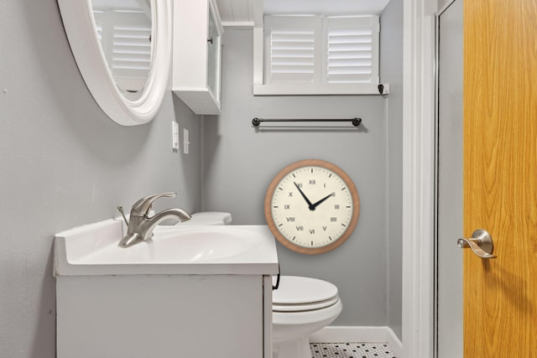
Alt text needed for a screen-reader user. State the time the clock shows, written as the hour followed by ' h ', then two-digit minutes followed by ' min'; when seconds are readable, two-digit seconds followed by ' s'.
1 h 54 min
